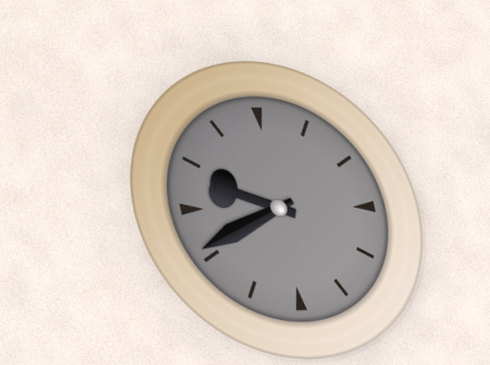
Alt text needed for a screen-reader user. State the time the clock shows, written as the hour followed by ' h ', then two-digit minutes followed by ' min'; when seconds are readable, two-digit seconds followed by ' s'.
9 h 41 min
